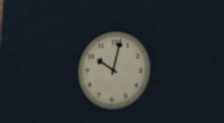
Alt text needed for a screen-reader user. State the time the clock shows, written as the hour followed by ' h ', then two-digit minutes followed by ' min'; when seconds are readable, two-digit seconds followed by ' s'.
10 h 02 min
